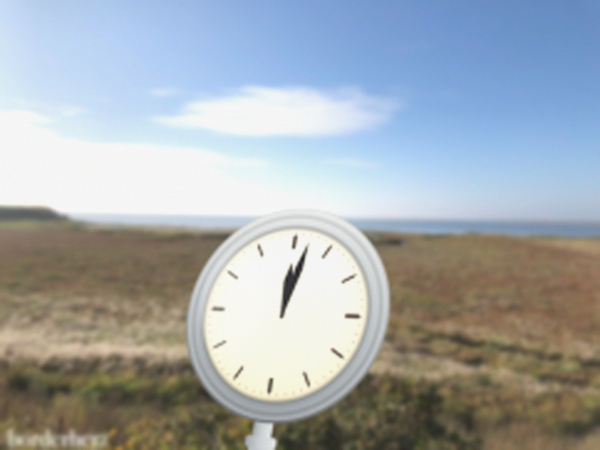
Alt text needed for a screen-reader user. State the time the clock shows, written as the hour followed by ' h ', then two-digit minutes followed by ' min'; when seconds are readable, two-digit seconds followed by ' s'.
12 h 02 min
